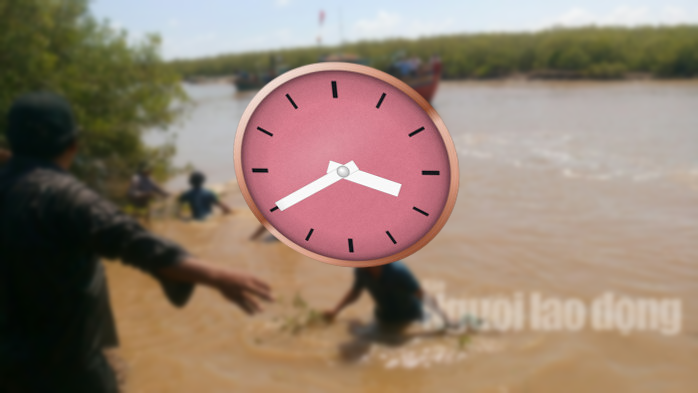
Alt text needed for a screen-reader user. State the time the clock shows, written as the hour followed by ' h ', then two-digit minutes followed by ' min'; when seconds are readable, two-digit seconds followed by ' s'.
3 h 40 min
